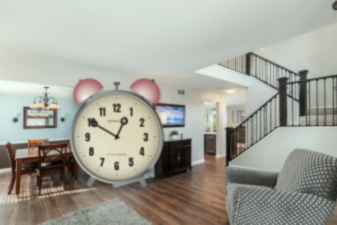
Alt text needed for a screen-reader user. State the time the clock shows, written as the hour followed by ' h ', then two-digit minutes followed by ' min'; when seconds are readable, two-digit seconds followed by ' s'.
12 h 50 min
